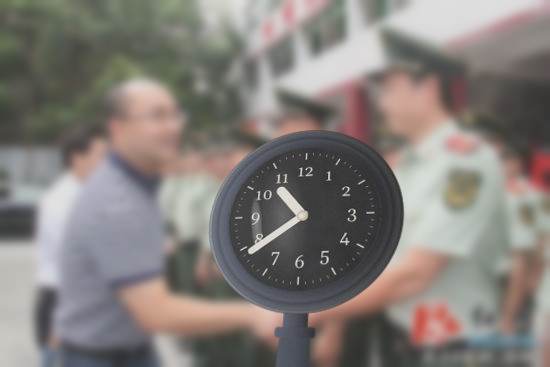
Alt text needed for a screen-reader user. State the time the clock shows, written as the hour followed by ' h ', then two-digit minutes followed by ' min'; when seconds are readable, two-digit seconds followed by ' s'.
10 h 39 min
